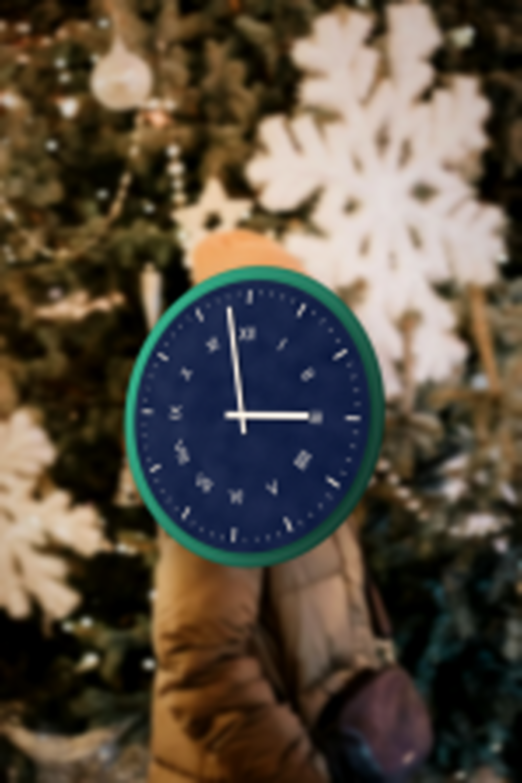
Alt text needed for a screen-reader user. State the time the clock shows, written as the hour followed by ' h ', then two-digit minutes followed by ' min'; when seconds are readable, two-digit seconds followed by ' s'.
2 h 58 min
